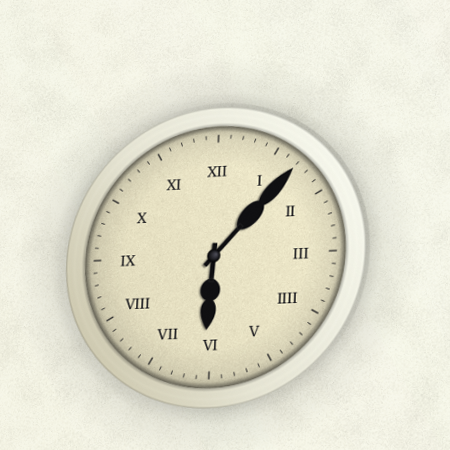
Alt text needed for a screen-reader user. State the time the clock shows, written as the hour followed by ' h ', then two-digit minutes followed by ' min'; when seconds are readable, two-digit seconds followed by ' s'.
6 h 07 min
